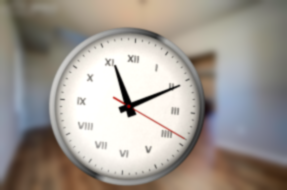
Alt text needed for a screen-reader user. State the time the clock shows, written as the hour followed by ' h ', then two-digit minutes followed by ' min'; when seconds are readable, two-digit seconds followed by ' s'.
11 h 10 min 19 s
